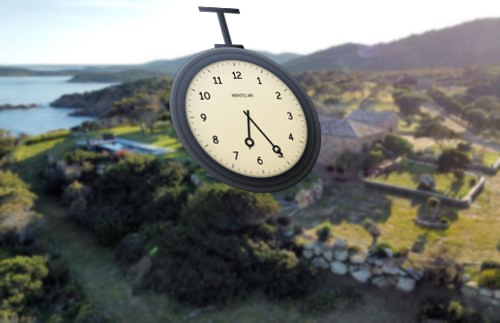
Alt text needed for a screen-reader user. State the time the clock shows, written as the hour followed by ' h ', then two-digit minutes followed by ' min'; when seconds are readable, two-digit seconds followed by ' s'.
6 h 25 min
